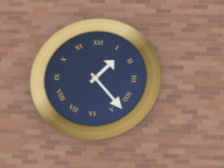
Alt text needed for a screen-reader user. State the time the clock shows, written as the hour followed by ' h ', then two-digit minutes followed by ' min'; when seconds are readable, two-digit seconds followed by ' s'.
1 h 23 min
